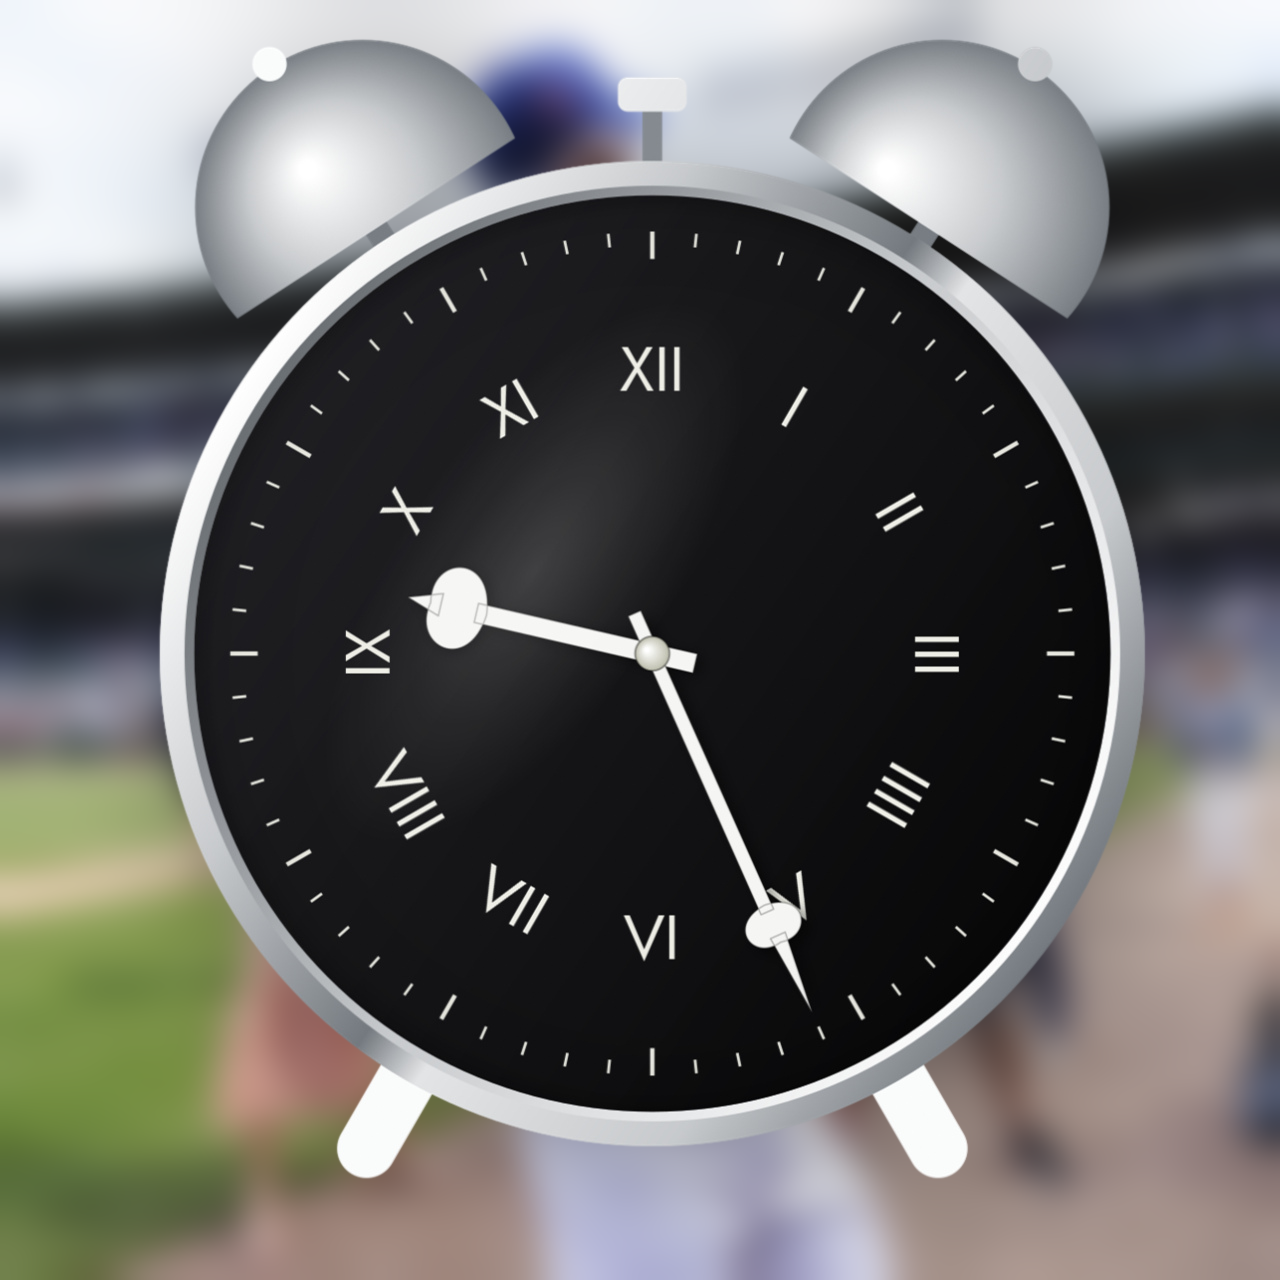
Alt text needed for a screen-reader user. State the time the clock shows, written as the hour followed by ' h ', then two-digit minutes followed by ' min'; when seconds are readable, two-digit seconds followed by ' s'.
9 h 26 min
